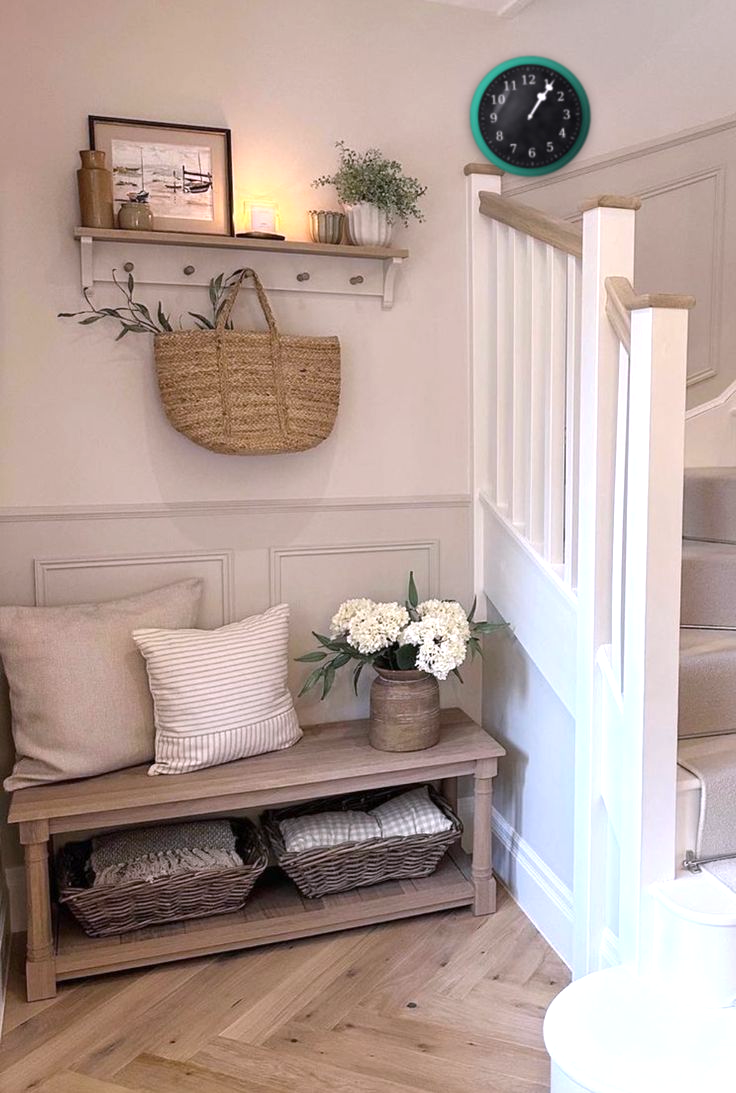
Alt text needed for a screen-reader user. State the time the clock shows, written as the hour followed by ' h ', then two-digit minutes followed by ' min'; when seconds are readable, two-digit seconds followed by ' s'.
1 h 06 min
